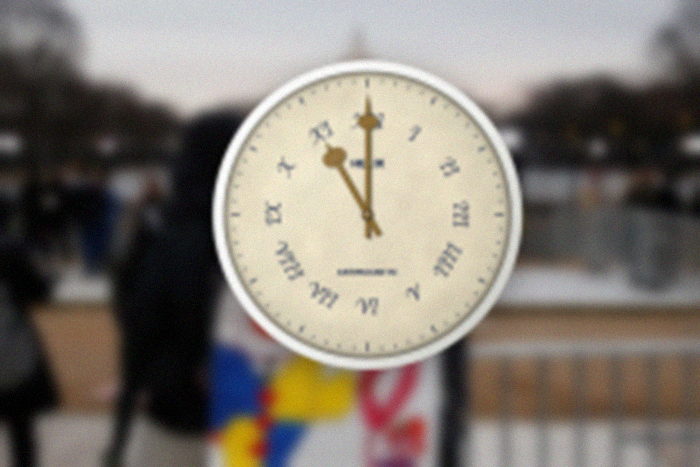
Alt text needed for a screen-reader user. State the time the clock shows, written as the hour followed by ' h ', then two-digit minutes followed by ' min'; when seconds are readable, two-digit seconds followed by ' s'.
11 h 00 min
